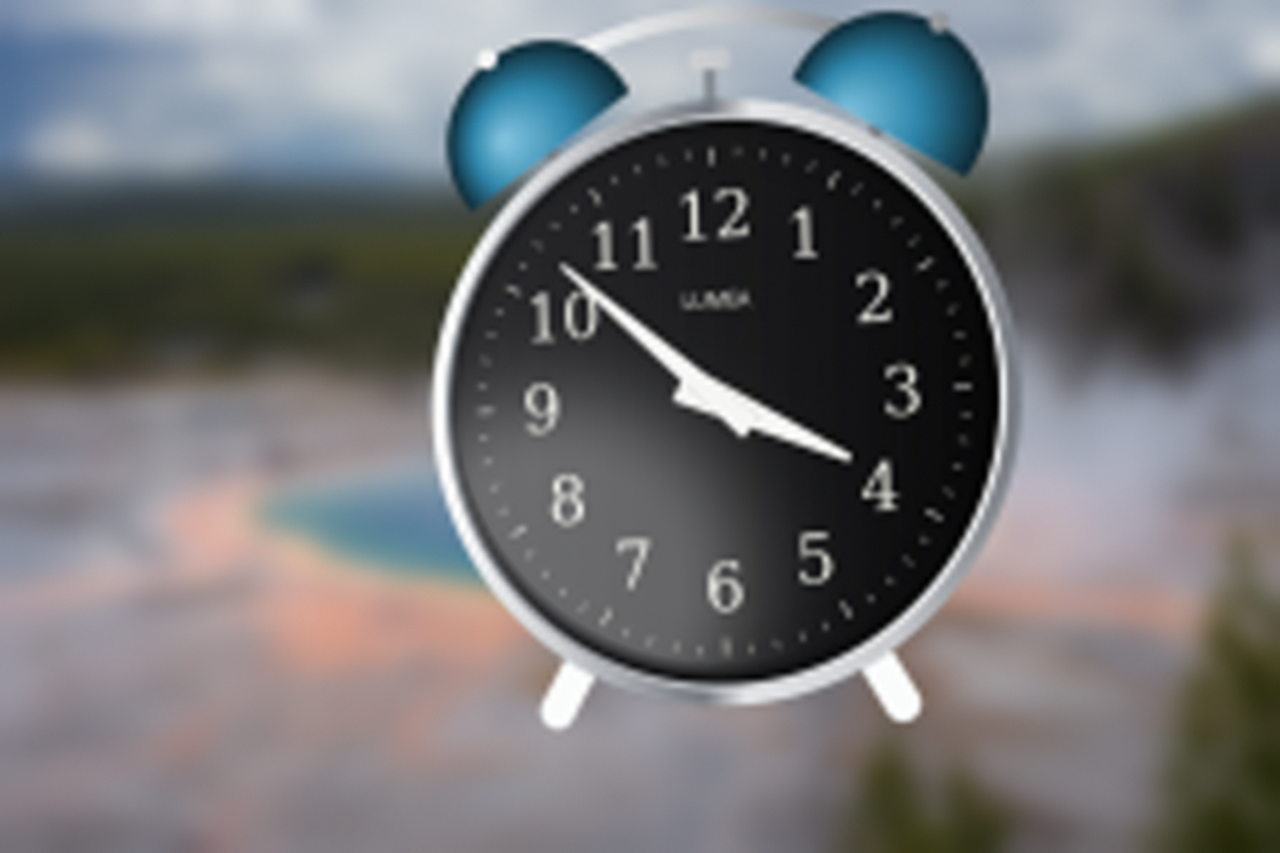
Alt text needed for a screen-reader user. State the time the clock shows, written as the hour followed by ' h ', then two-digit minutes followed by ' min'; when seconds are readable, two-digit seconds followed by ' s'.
3 h 52 min
